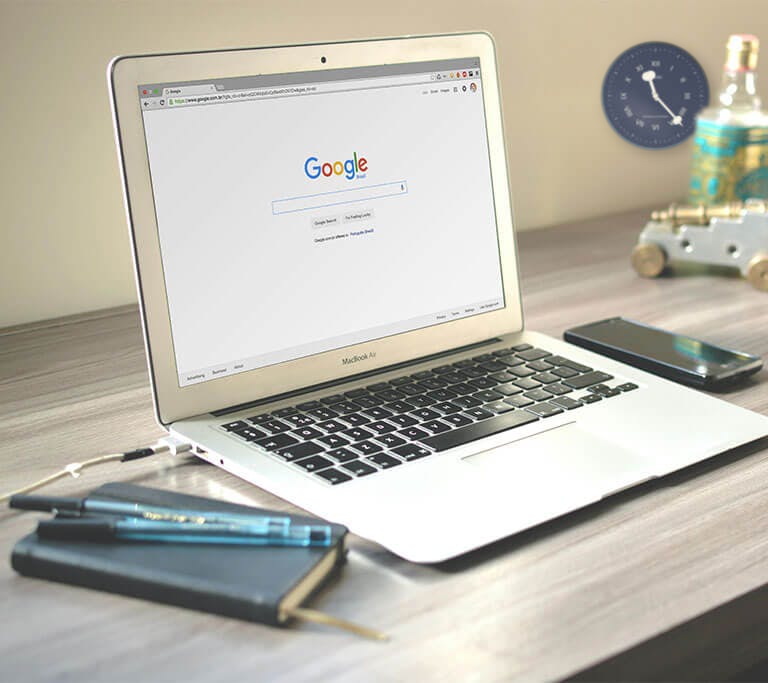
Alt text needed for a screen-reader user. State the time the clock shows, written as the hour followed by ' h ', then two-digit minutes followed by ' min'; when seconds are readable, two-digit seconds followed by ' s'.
11 h 23 min
